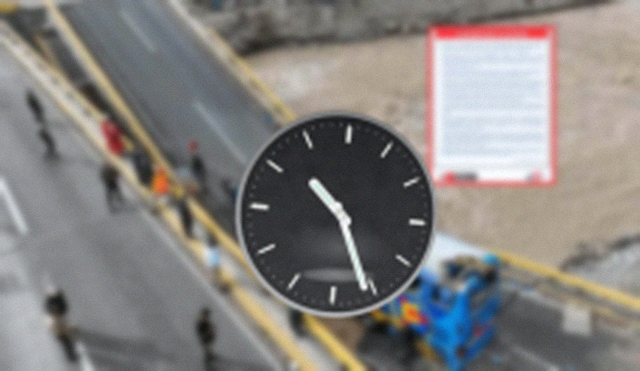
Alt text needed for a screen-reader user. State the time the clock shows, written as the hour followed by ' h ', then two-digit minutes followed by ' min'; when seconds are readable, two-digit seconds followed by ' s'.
10 h 26 min
